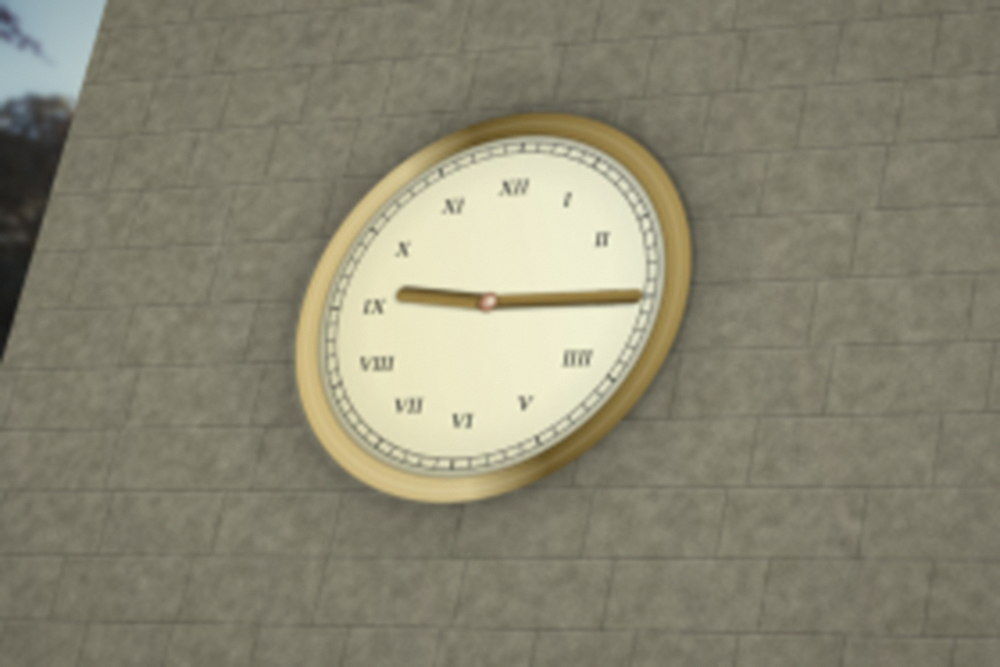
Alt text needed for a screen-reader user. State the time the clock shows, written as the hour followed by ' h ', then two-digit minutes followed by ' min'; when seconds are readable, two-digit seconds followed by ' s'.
9 h 15 min
